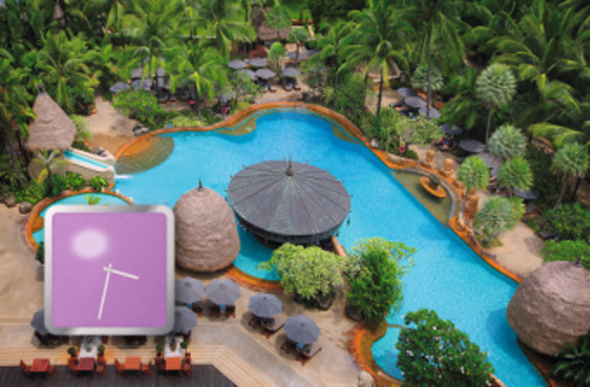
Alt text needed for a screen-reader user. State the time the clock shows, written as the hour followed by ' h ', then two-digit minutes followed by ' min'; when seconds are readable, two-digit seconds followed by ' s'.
3 h 32 min
